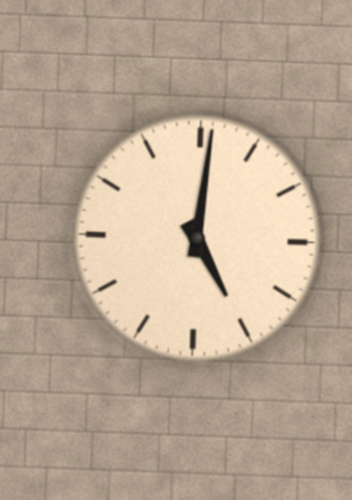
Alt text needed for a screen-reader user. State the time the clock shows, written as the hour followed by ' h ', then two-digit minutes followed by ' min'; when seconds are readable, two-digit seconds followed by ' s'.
5 h 01 min
